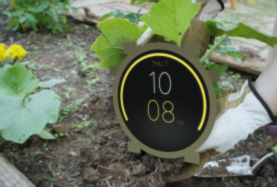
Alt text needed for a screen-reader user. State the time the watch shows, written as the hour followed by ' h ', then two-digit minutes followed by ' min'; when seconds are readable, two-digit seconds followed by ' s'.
10 h 08 min
